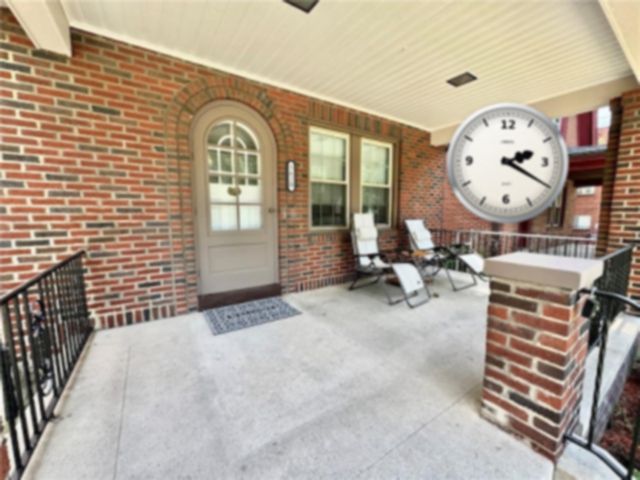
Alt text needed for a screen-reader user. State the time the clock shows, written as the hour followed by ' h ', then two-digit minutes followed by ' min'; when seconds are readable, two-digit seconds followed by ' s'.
2 h 20 min
